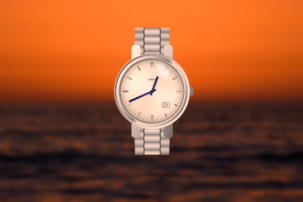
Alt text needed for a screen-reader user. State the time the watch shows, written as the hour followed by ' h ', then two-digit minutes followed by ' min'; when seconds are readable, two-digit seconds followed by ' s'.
12 h 41 min
